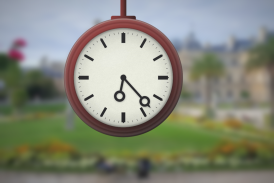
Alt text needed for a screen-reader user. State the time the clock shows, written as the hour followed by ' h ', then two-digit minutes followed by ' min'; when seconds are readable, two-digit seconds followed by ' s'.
6 h 23 min
